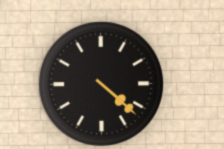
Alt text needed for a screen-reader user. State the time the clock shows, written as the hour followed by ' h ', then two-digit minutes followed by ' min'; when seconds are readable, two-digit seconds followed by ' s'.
4 h 22 min
